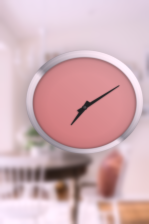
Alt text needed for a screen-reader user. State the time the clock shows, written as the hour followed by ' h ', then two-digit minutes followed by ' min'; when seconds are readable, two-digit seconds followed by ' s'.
7 h 09 min
